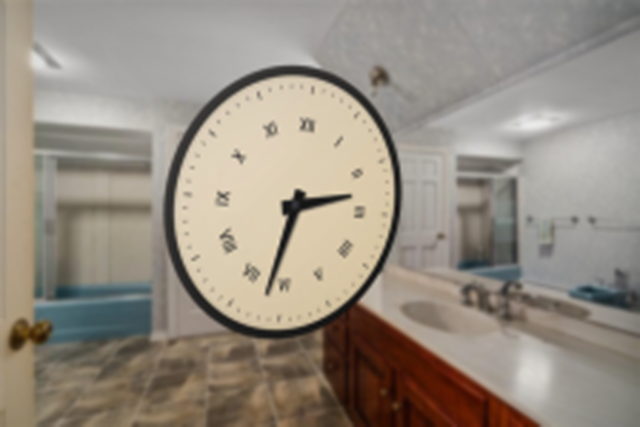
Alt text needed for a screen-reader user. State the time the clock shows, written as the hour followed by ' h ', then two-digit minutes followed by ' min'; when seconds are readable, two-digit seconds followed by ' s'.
2 h 32 min
